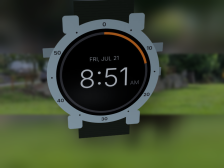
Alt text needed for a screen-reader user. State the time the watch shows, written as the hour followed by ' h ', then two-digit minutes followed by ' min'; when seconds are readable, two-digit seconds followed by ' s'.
8 h 51 min
